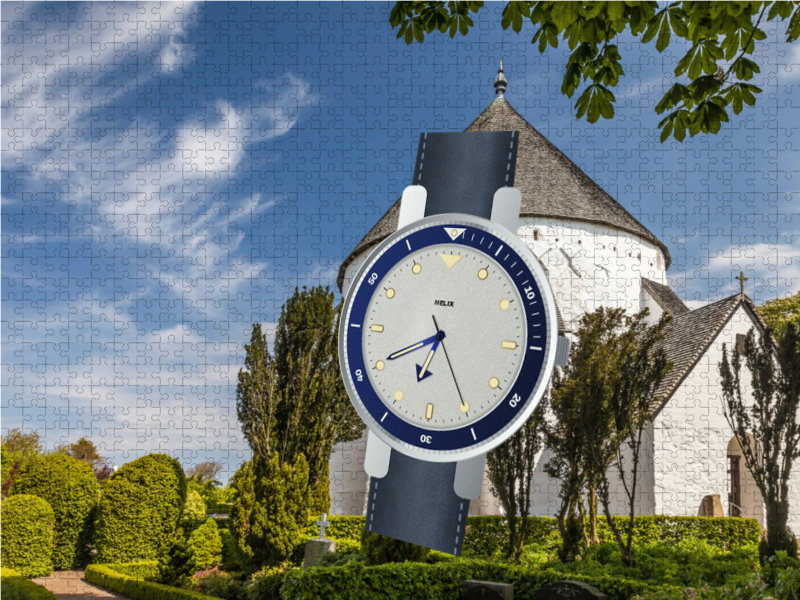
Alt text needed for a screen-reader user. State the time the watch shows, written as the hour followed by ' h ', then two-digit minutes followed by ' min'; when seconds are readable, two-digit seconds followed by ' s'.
6 h 40 min 25 s
